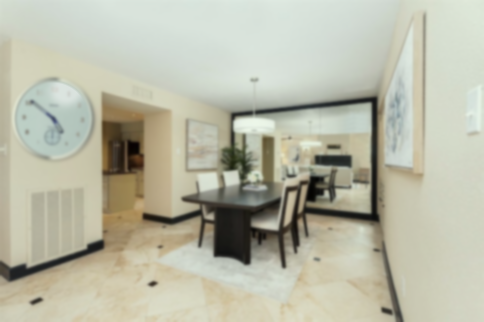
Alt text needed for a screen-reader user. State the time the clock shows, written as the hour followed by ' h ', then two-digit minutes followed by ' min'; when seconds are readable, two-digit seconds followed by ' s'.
4 h 51 min
